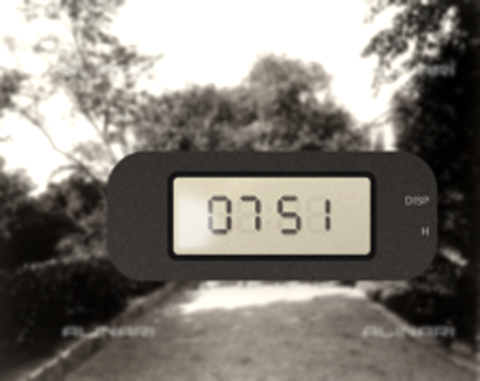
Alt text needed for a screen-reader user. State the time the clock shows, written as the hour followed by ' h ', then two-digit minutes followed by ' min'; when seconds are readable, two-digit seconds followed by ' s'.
7 h 51 min
